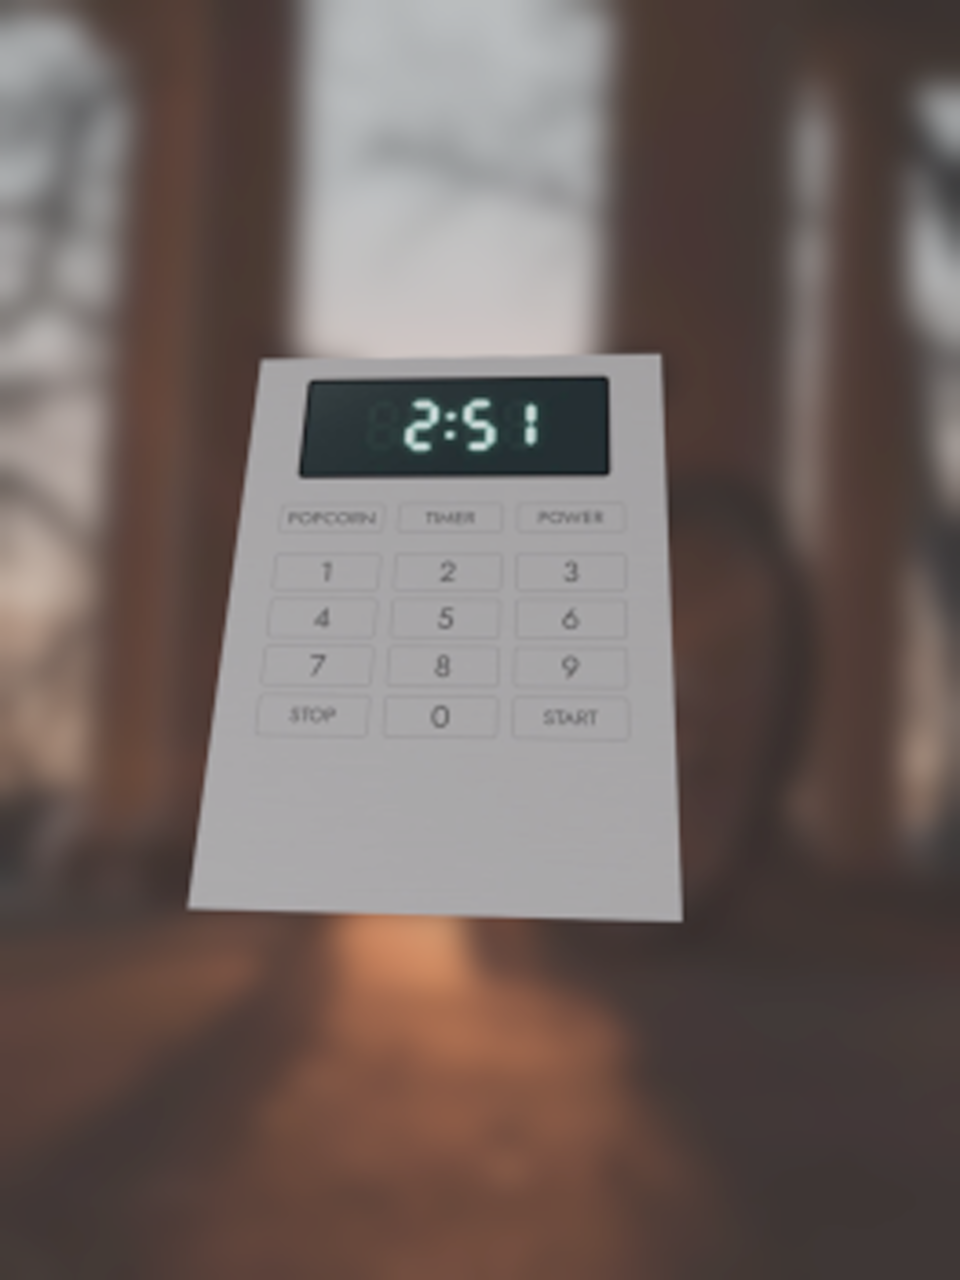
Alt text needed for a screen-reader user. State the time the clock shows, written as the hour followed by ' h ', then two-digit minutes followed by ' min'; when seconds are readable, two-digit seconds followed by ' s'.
2 h 51 min
